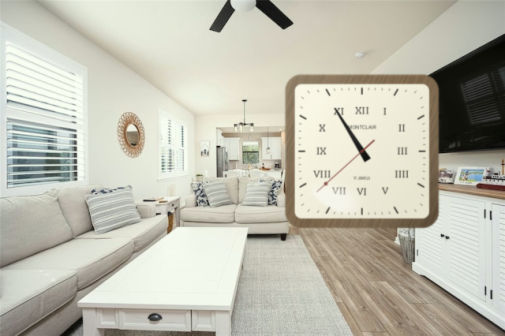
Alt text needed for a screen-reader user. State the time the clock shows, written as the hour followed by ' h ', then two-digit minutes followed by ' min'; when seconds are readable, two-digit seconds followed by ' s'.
10 h 54 min 38 s
